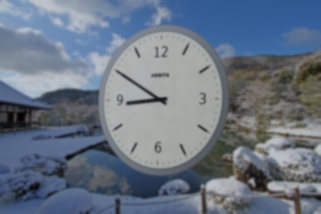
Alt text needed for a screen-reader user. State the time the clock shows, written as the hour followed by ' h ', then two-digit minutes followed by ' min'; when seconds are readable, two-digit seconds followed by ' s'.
8 h 50 min
